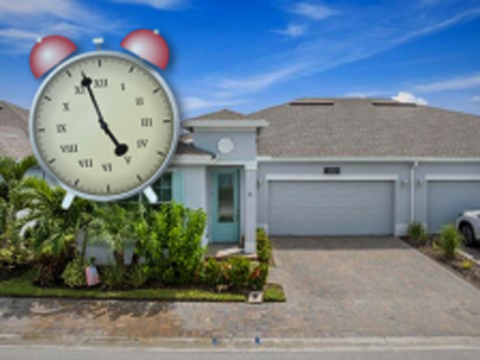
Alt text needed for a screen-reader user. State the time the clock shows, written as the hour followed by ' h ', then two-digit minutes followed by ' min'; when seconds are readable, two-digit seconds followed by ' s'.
4 h 57 min
